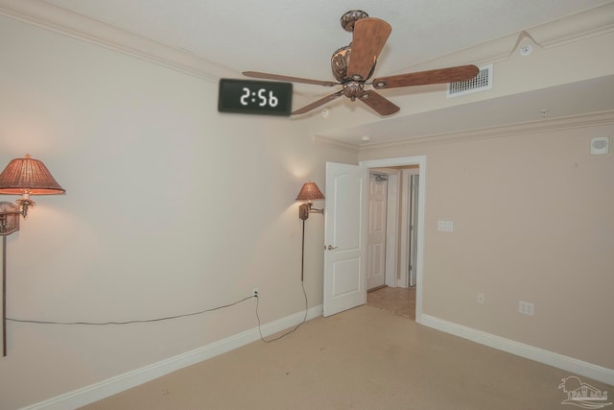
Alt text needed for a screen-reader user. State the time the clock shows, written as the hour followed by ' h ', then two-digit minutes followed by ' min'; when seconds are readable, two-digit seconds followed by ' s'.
2 h 56 min
